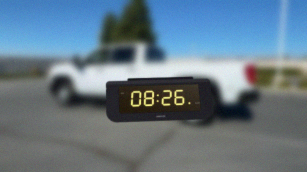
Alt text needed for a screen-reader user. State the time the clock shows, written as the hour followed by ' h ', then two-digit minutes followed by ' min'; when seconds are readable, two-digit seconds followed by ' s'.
8 h 26 min
